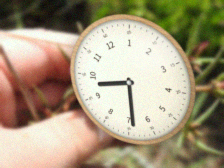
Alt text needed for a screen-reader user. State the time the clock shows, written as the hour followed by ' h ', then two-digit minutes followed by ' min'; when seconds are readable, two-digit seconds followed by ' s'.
9 h 34 min
